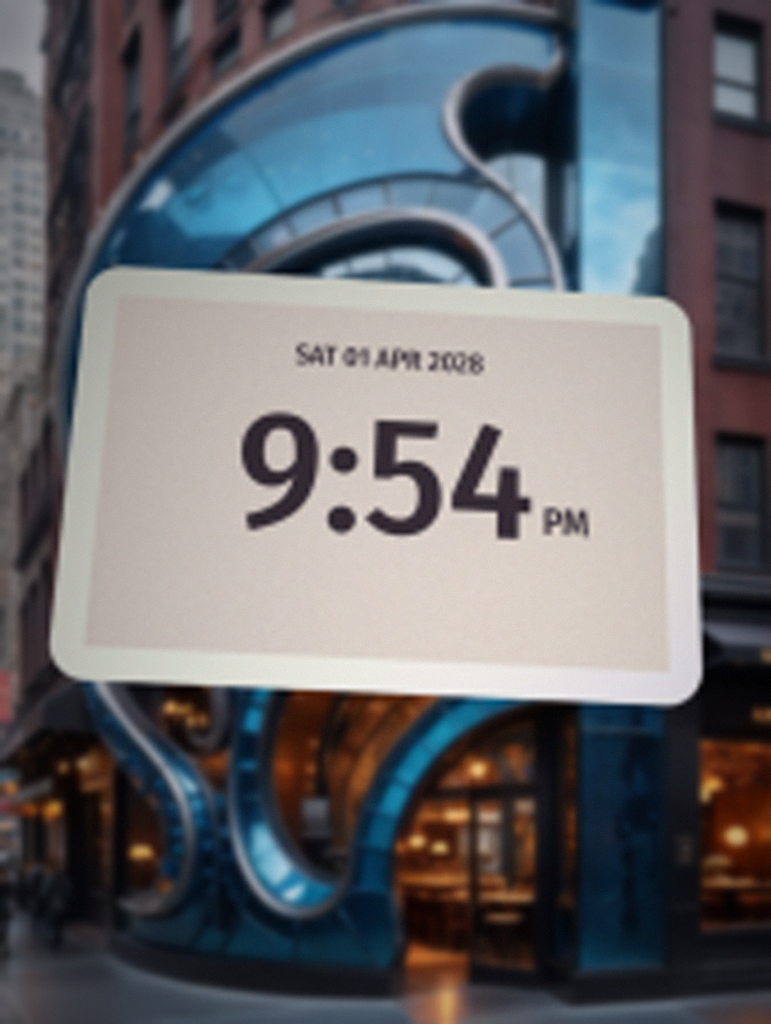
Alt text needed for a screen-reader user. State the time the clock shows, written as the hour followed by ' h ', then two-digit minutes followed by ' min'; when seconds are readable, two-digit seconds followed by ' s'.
9 h 54 min
